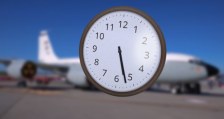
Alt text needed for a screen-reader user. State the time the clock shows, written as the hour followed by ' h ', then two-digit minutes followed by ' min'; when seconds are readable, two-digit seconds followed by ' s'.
5 h 27 min
